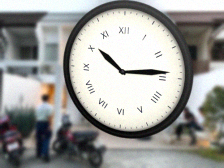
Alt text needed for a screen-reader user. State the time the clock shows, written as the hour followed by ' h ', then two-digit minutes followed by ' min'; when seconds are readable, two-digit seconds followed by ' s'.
10 h 14 min
